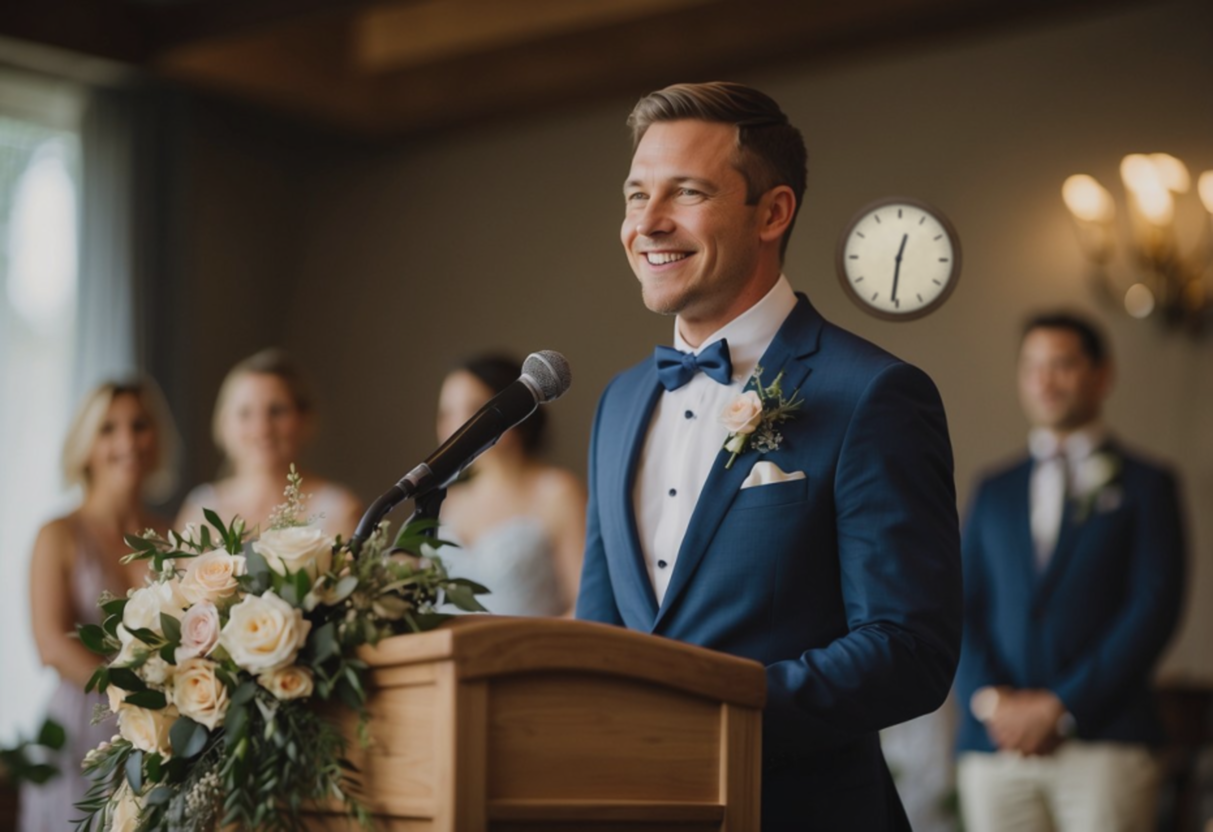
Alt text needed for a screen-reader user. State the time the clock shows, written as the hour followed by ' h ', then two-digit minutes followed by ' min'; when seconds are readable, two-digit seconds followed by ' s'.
12 h 31 min
